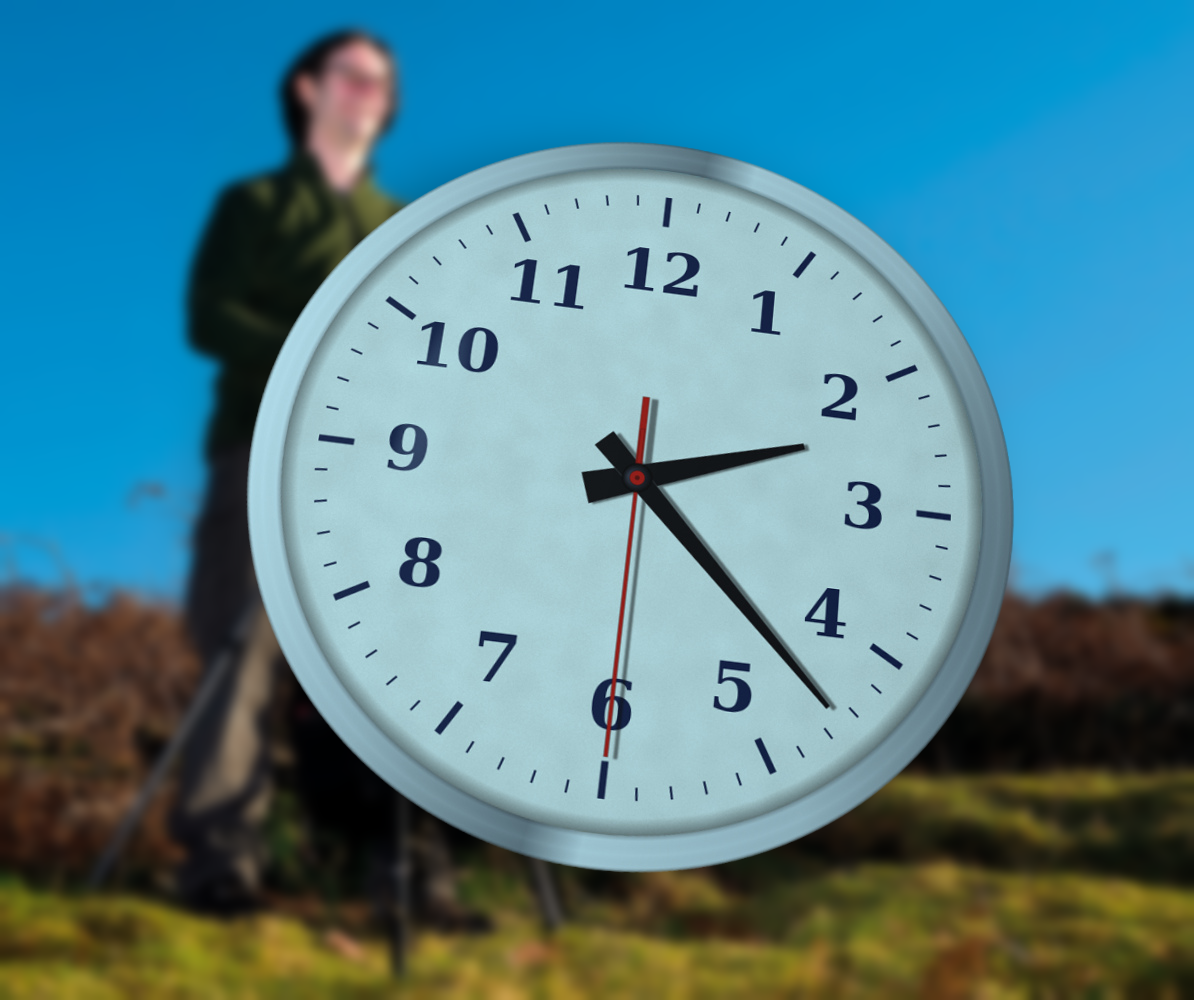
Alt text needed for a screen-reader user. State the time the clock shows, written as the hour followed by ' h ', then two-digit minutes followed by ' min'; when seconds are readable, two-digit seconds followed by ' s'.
2 h 22 min 30 s
